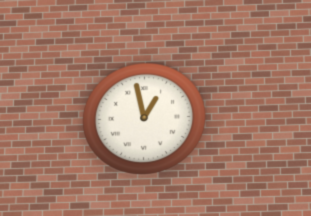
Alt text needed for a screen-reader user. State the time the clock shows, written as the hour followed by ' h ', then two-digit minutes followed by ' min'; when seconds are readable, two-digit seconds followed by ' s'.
12 h 58 min
